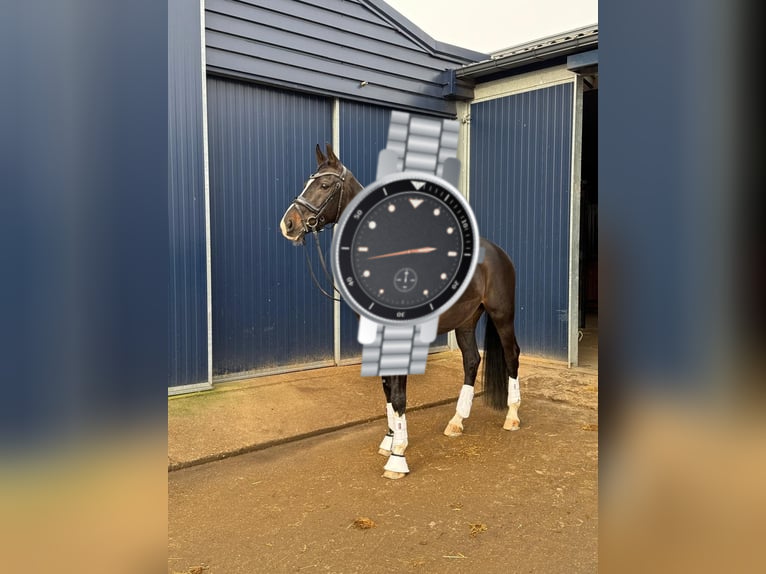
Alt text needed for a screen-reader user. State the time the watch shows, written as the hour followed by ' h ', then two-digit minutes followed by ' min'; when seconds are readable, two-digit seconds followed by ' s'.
2 h 43 min
